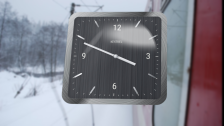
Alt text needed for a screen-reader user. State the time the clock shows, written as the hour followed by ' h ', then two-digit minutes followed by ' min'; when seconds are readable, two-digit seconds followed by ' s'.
3 h 49 min
